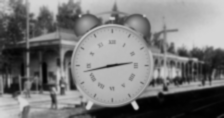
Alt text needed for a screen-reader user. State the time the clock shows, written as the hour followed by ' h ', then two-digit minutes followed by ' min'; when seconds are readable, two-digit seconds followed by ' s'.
2 h 43 min
